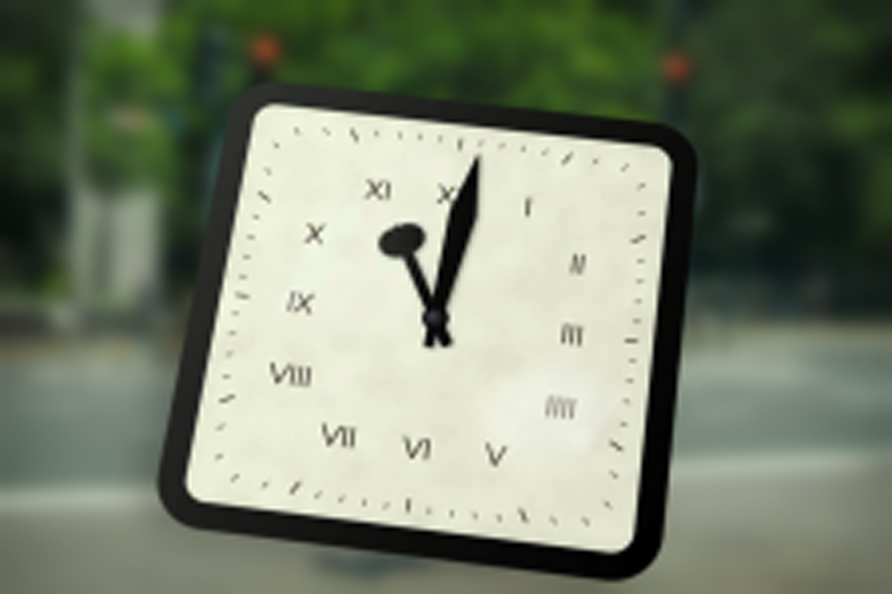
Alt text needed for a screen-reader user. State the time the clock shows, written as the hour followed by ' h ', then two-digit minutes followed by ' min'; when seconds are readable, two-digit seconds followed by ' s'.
11 h 01 min
